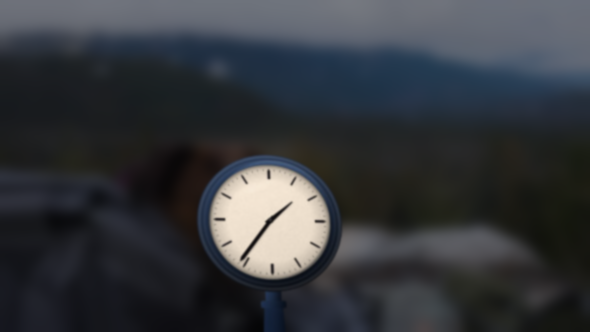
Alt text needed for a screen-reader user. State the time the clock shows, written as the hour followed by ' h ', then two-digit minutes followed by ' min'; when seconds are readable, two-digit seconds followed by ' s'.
1 h 36 min
